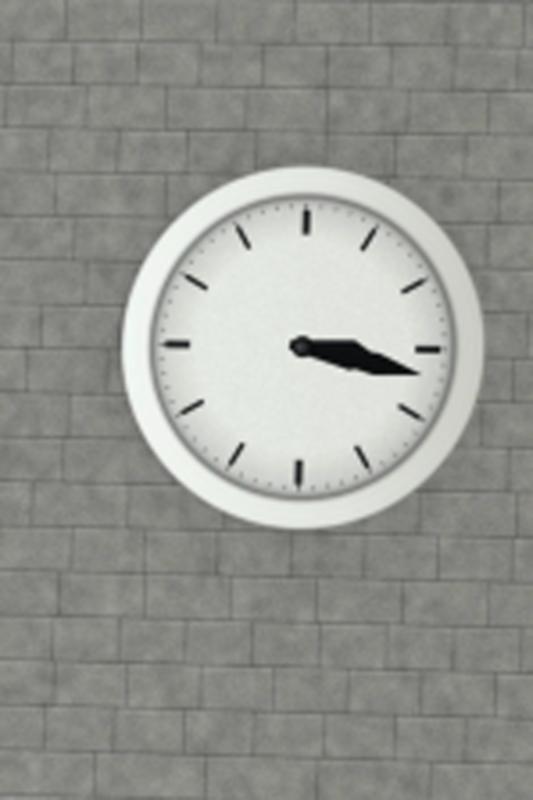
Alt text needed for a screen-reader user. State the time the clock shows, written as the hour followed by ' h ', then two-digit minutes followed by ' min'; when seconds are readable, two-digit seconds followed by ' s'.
3 h 17 min
